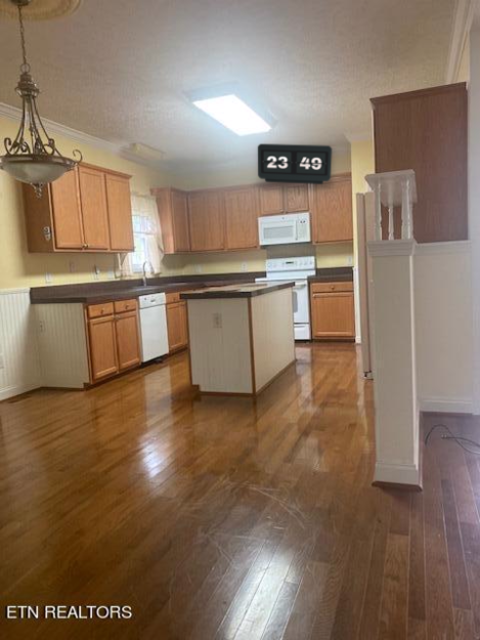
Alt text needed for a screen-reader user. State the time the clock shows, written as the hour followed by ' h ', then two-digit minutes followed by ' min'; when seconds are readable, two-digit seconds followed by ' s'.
23 h 49 min
